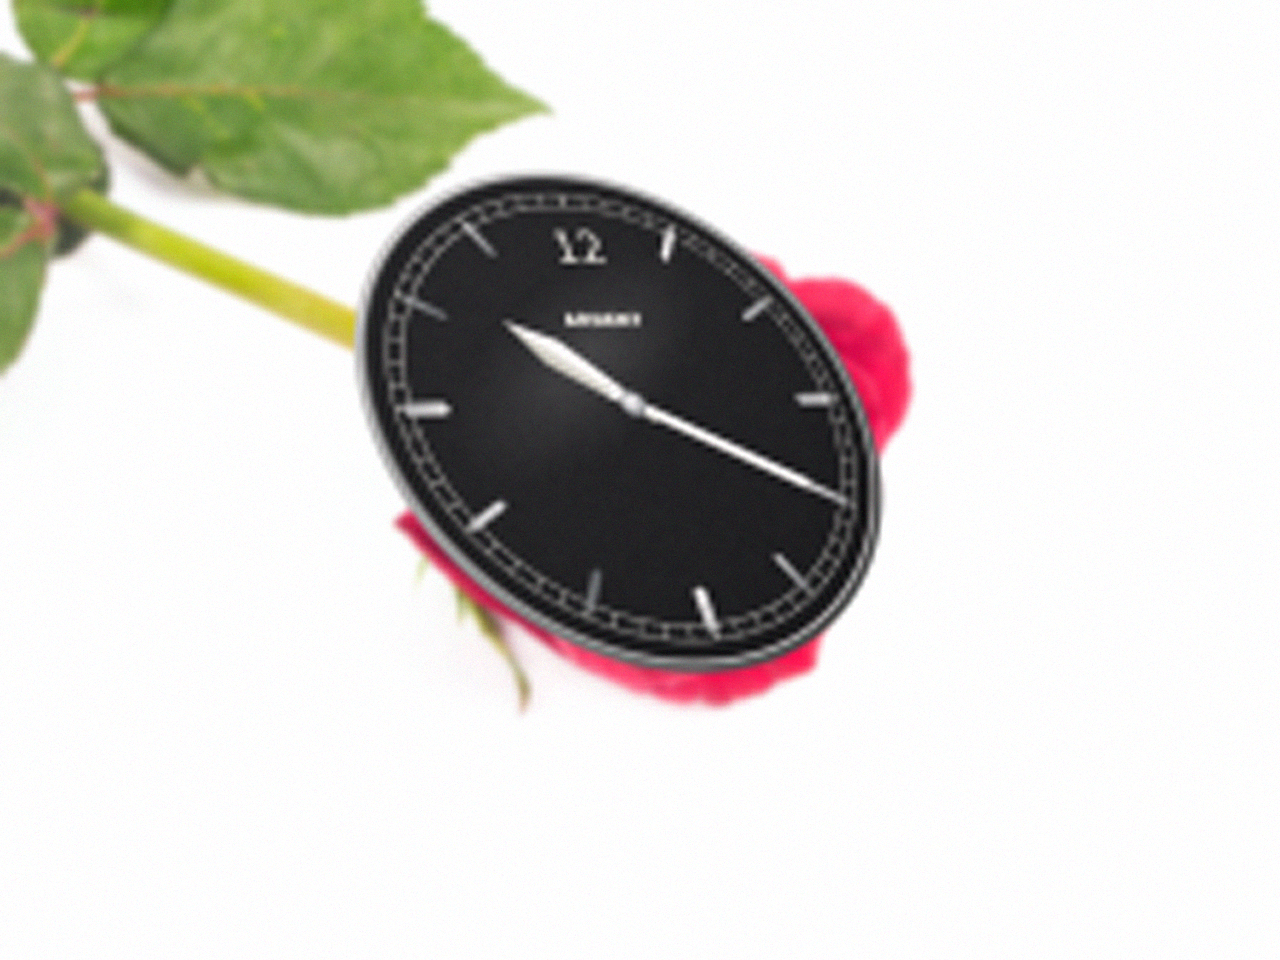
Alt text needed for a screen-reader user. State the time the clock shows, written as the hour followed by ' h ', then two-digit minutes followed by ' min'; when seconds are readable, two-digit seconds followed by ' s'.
10 h 20 min
